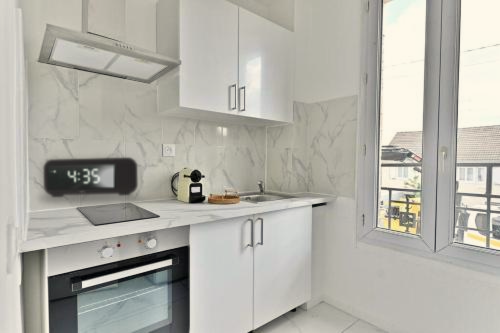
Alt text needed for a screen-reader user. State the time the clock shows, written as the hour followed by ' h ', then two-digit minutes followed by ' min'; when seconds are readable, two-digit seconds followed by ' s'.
4 h 35 min
